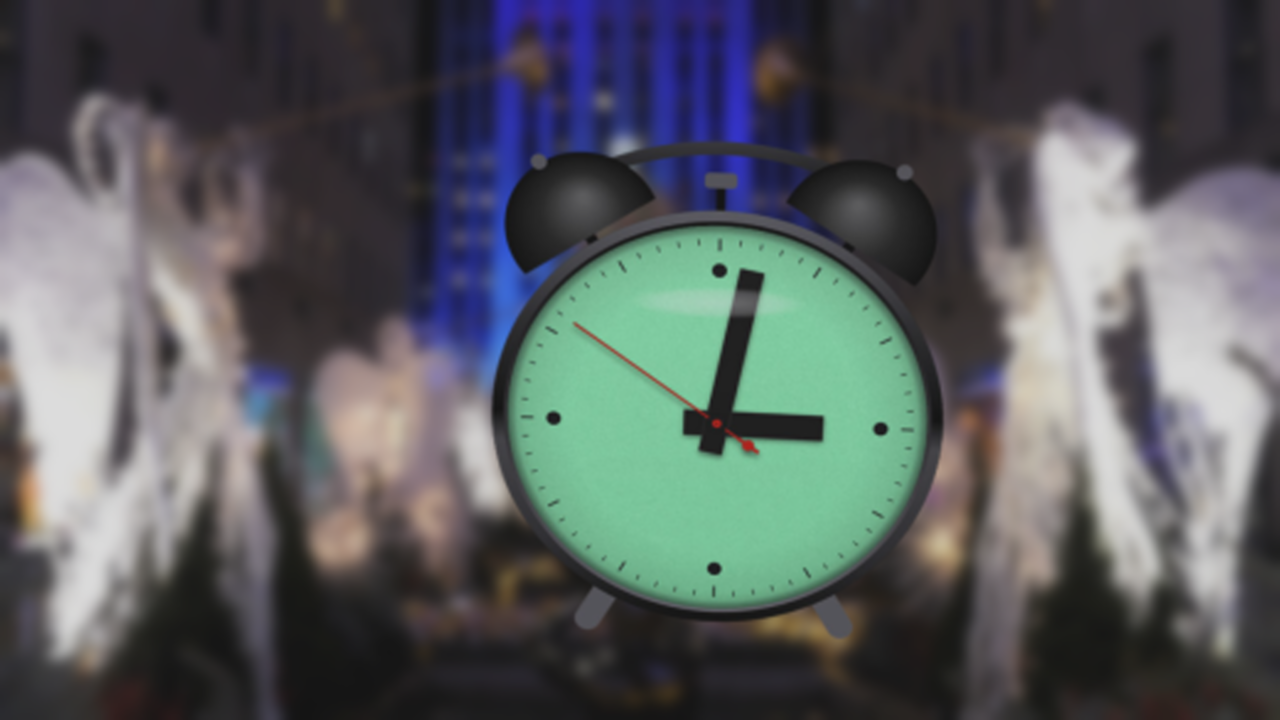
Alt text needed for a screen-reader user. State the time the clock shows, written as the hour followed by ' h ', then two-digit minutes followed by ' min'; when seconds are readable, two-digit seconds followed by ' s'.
3 h 01 min 51 s
